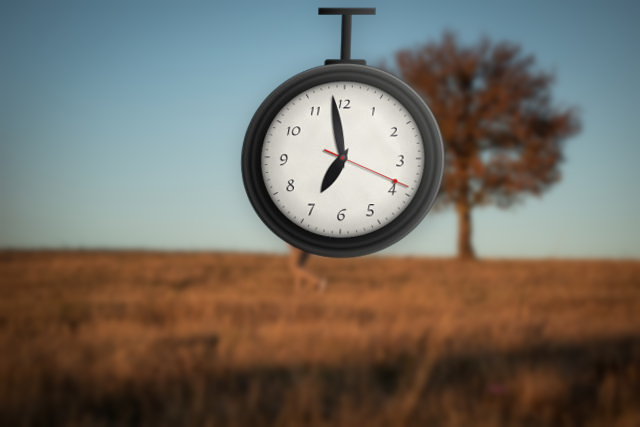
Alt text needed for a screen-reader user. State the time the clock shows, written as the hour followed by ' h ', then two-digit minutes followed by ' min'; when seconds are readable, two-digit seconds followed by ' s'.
6 h 58 min 19 s
